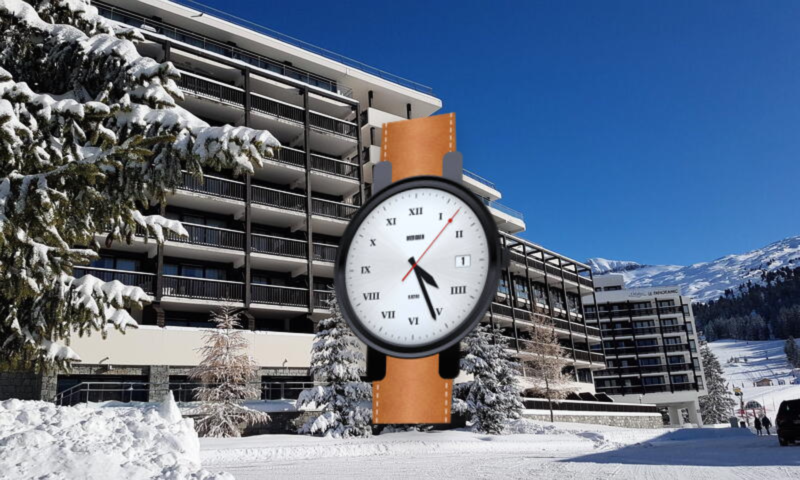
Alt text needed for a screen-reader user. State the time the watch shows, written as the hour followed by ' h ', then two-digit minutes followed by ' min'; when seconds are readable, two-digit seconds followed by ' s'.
4 h 26 min 07 s
